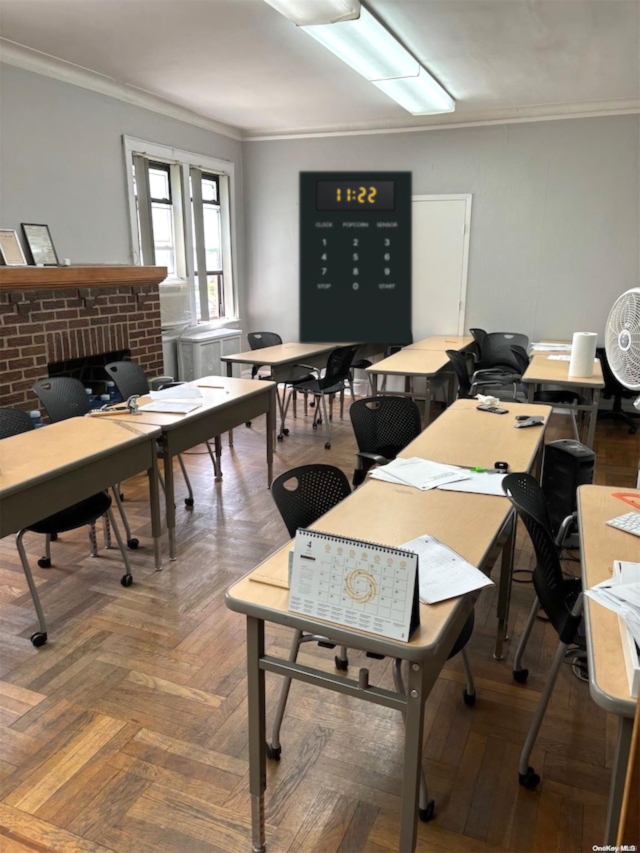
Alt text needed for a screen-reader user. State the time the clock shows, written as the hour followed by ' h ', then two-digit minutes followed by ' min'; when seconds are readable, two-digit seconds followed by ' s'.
11 h 22 min
